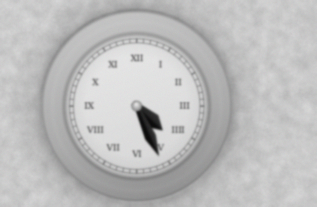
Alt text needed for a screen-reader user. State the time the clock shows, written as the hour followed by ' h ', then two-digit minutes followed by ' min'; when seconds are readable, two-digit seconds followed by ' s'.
4 h 26 min
